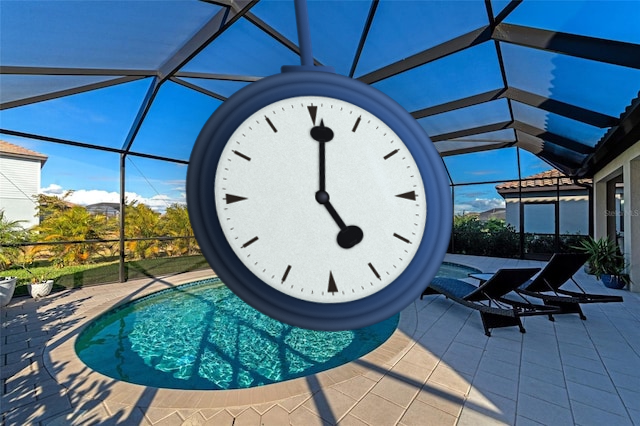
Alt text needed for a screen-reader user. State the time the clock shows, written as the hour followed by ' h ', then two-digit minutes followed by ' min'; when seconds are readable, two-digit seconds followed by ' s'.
5 h 01 min
